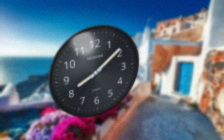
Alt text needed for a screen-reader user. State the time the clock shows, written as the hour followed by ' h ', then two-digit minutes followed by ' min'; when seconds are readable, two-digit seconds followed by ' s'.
8 h 09 min
